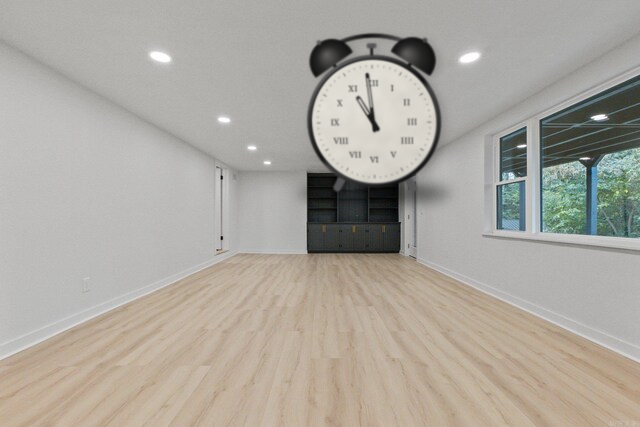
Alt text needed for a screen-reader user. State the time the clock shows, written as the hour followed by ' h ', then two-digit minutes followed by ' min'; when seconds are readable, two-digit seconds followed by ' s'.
10 h 59 min
